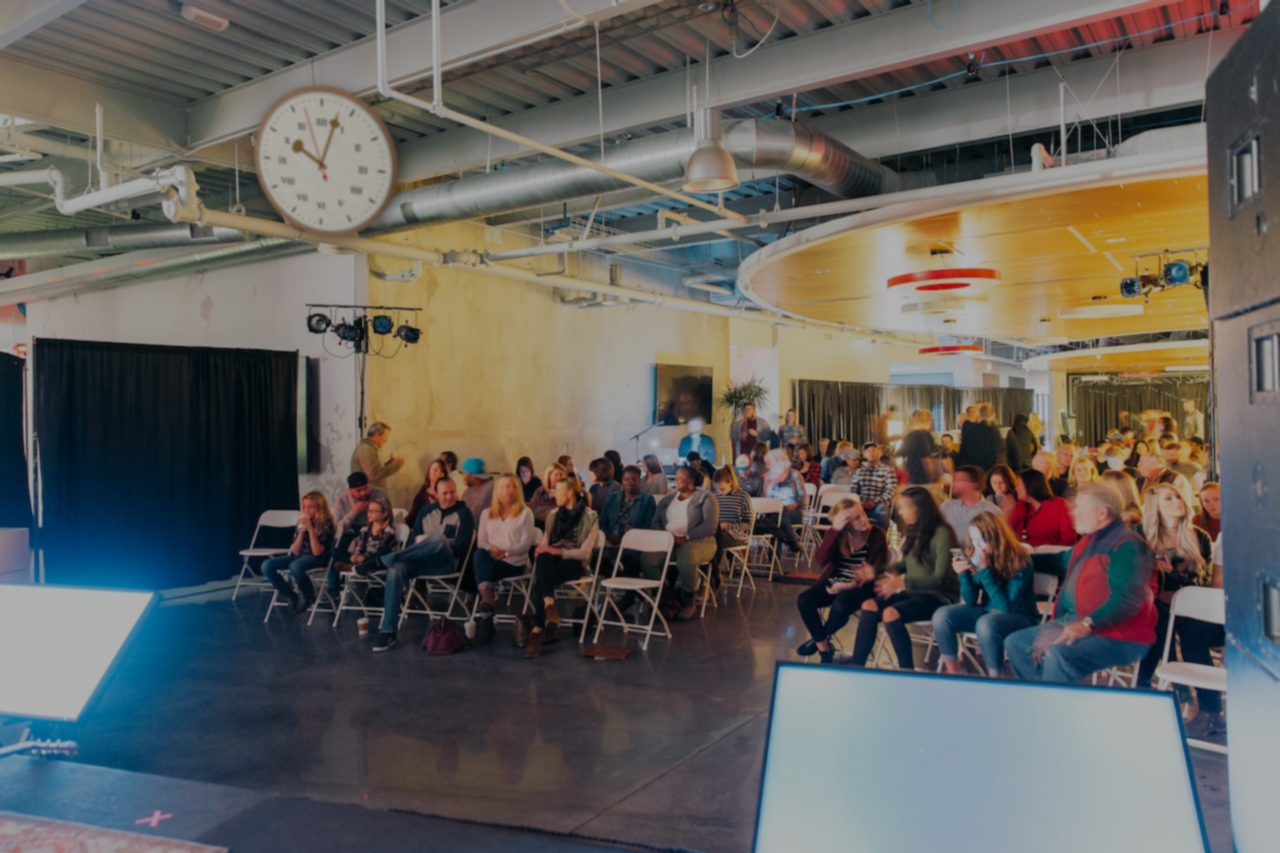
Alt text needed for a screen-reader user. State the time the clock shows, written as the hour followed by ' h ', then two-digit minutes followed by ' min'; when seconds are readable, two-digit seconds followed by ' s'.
10 h 02 min 57 s
